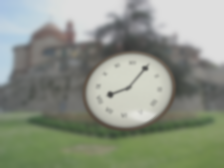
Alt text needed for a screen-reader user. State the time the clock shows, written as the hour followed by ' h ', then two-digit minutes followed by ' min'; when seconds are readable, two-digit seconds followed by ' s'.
8 h 05 min
